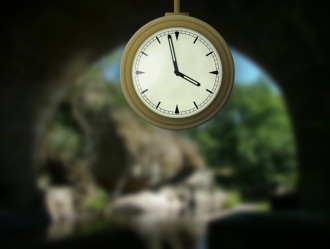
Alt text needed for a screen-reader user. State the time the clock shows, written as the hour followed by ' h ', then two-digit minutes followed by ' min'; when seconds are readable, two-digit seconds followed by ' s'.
3 h 58 min
